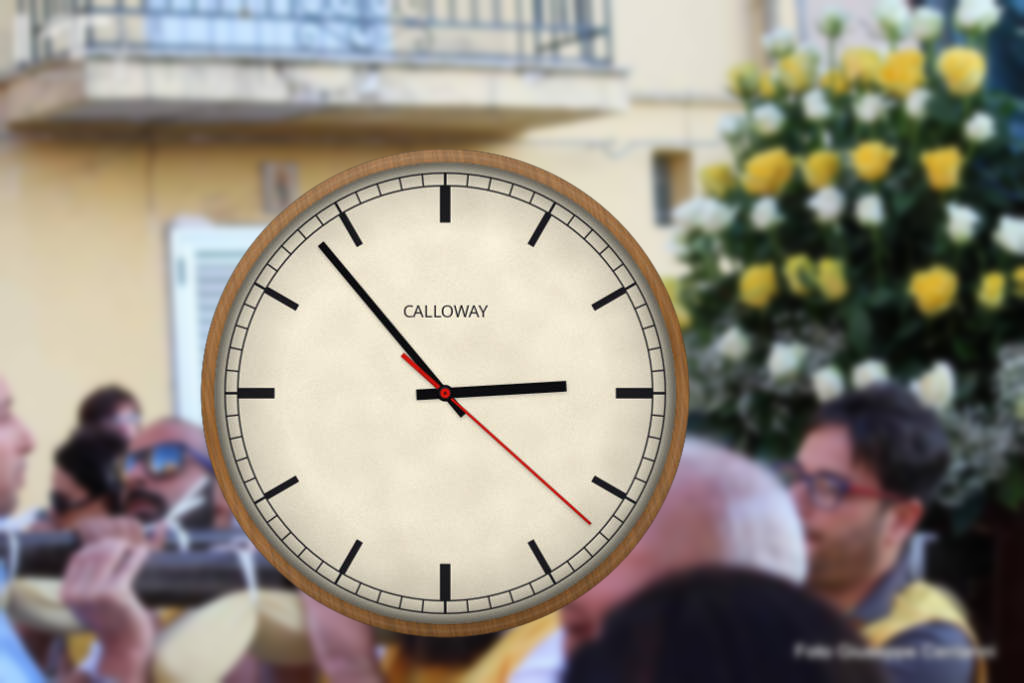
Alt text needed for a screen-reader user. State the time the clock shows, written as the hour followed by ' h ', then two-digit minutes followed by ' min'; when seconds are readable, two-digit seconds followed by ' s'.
2 h 53 min 22 s
